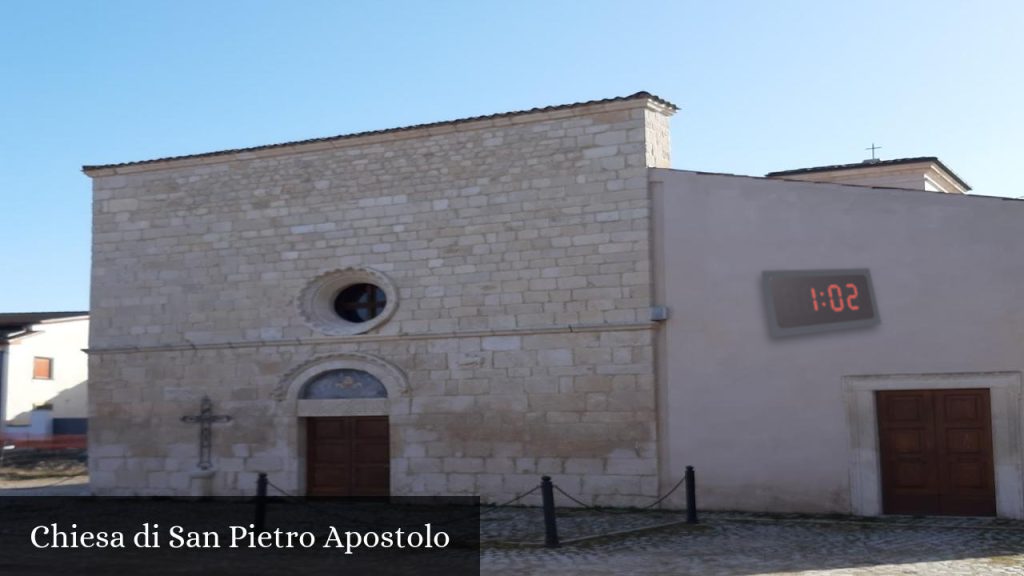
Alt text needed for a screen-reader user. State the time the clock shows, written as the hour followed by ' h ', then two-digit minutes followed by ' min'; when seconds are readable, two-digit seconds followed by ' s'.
1 h 02 min
